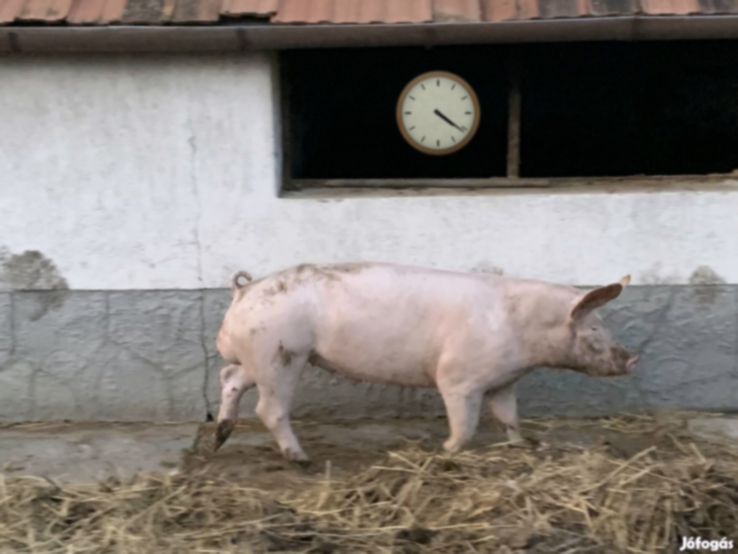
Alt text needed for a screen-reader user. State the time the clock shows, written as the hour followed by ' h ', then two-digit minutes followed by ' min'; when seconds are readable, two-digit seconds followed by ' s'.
4 h 21 min
